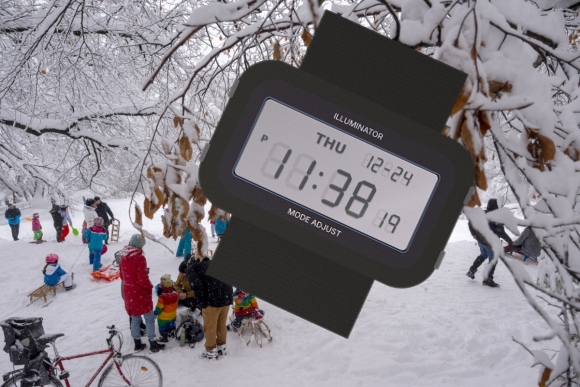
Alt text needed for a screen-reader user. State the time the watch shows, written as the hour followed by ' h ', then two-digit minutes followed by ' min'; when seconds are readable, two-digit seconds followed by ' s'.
11 h 38 min 19 s
